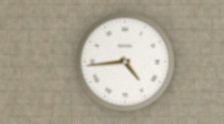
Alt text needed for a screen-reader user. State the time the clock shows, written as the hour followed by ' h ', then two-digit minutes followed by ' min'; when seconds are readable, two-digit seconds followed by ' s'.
4 h 44 min
